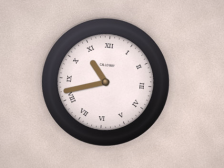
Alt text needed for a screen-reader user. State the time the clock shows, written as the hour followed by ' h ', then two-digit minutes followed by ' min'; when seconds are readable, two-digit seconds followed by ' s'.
10 h 42 min
